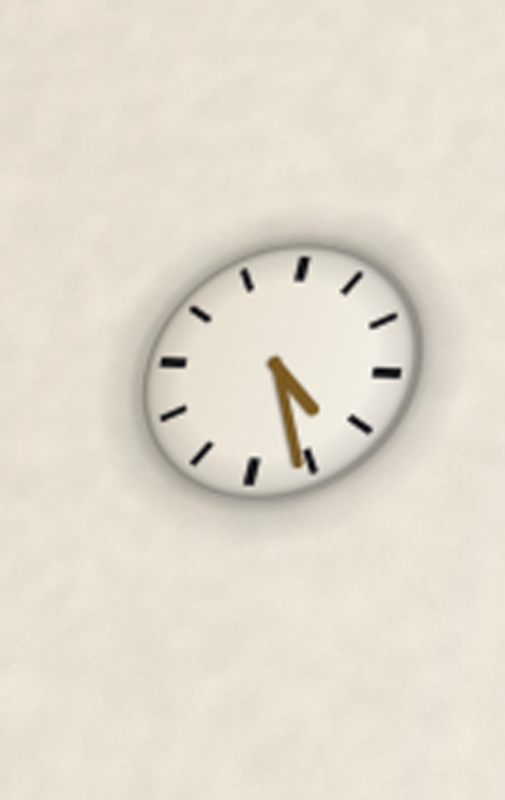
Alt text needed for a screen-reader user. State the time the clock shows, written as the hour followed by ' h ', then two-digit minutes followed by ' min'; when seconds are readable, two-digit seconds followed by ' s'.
4 h 26 min
